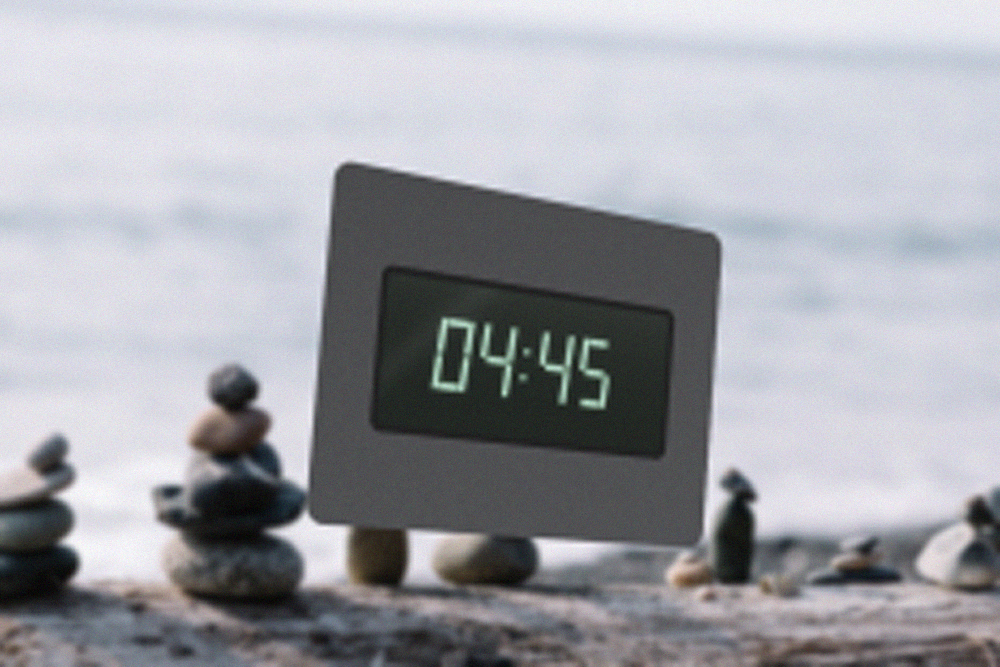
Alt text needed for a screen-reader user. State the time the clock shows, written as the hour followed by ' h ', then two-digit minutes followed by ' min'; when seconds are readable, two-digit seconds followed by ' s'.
4 h 45 min
